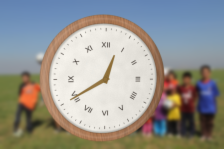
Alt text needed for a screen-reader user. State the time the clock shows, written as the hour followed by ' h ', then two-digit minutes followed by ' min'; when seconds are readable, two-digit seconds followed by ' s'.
12 h 40 min
